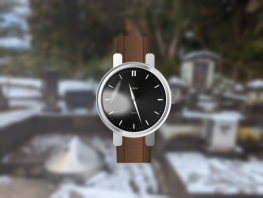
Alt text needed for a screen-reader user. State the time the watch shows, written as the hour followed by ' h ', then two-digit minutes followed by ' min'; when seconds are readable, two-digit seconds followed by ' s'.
11 h 27 min
